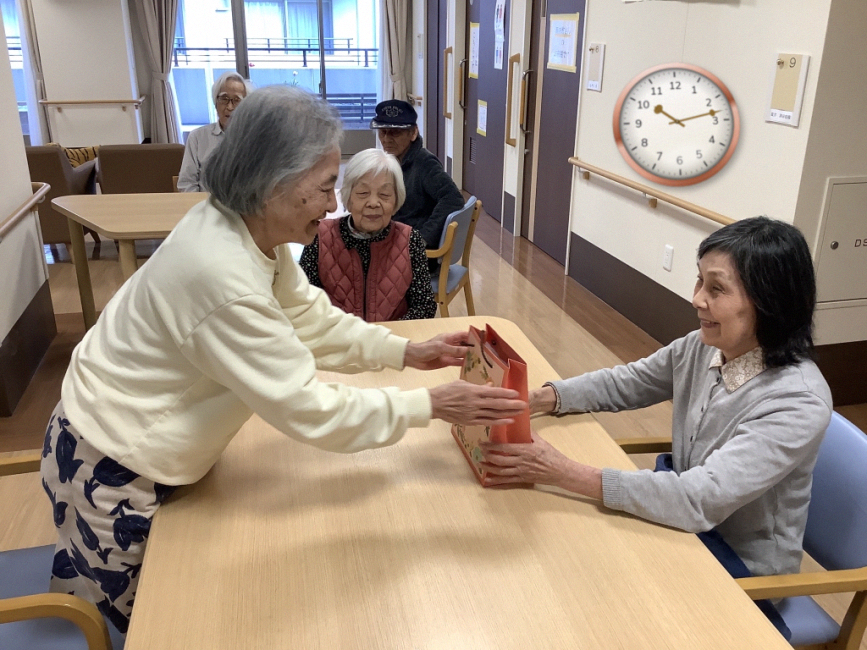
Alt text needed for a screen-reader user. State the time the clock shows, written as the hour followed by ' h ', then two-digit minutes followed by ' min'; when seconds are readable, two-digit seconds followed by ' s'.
10 h 13 min
